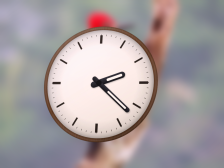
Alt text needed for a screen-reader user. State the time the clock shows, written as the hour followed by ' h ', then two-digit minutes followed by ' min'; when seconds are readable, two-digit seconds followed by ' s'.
2 h 22 min
